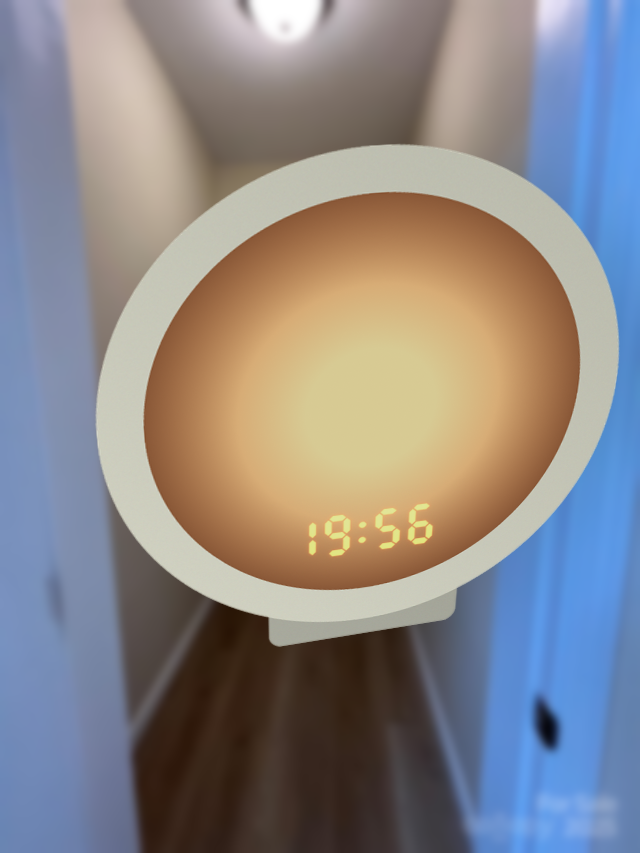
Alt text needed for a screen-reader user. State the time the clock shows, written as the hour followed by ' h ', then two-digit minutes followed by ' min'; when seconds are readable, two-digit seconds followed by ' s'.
19 h 56 min
